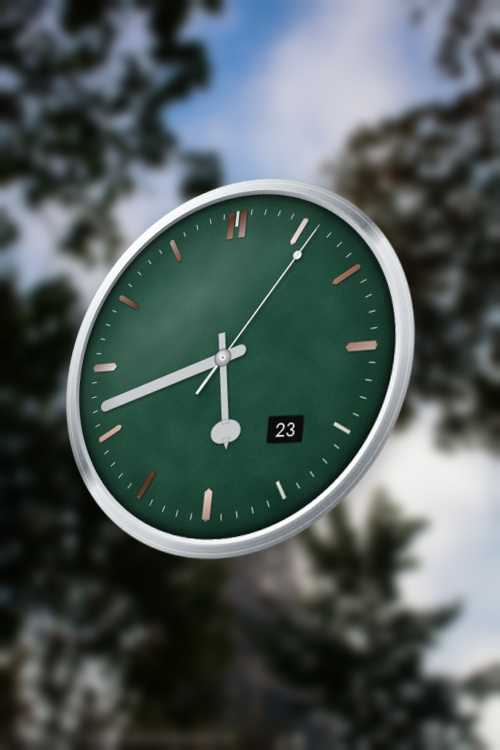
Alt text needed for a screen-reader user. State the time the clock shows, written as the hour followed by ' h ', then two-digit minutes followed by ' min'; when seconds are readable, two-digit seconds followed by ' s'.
5 h 42 min 06 s
